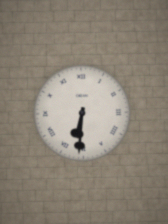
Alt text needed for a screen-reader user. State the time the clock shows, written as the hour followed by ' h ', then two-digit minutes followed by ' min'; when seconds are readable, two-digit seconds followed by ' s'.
6 h 31 min
